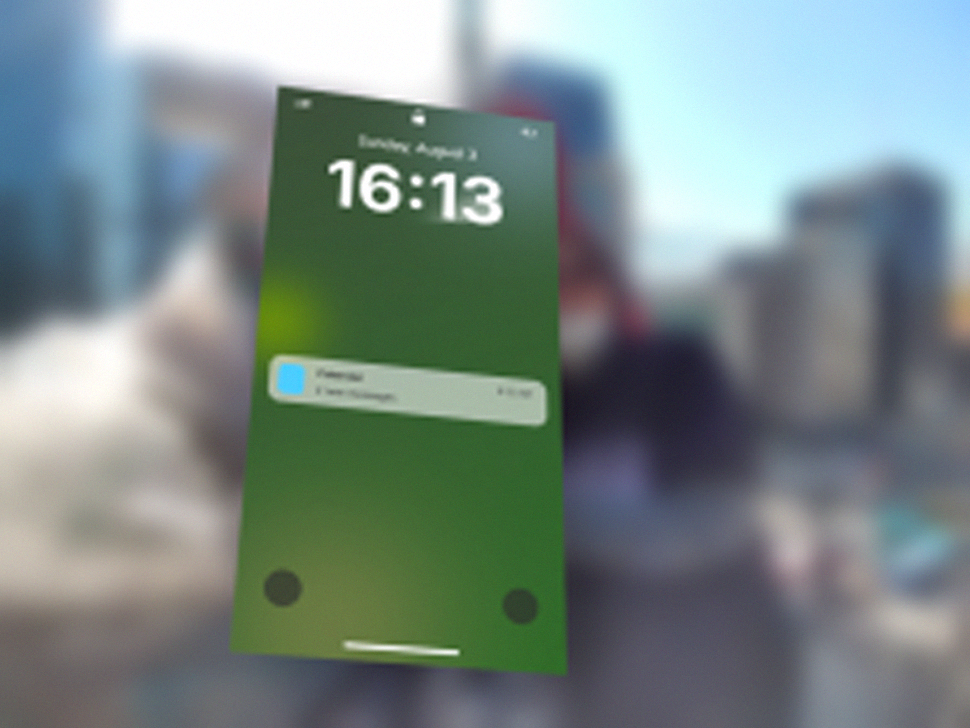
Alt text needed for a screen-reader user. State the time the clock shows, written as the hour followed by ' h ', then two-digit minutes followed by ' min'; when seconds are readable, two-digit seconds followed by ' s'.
16 h 13 min
